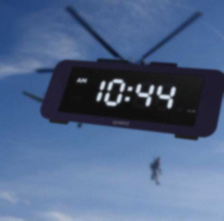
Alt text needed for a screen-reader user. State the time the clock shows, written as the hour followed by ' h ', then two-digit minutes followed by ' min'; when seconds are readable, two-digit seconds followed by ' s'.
10 h 44 min
